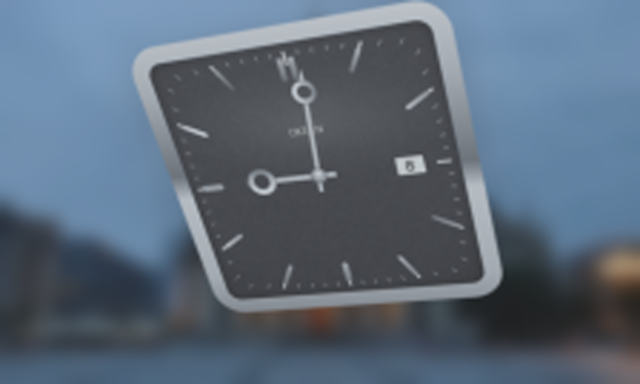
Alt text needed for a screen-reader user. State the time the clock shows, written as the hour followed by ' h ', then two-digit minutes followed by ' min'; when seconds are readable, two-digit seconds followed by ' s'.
9 h 01 min
